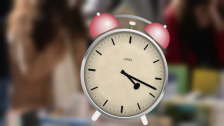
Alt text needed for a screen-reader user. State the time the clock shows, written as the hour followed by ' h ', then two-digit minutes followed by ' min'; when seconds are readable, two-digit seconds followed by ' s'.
4 h 18 min
